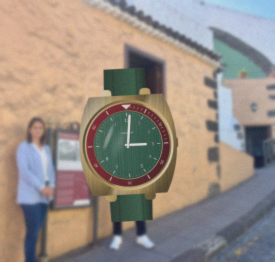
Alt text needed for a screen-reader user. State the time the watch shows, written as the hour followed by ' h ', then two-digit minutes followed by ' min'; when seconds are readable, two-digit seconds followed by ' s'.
3 h 01 min
